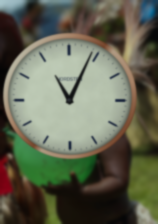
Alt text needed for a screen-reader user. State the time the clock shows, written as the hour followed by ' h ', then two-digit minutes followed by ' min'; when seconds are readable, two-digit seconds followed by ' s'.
11 h 04 min
